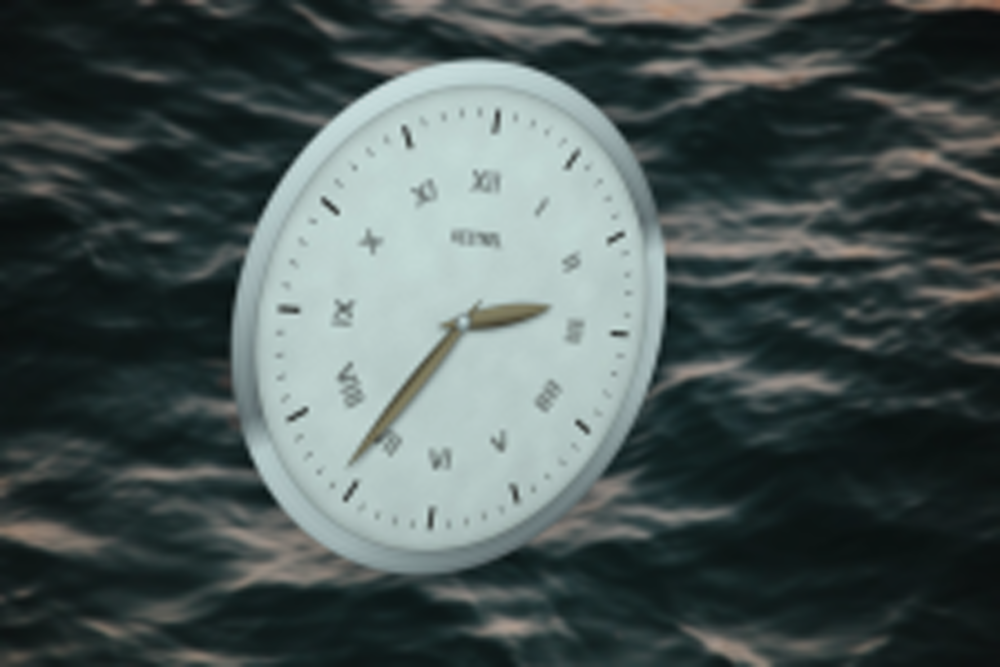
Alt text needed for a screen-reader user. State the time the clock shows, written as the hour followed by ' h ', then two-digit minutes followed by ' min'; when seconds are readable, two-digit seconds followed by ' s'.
2 h 36 min
